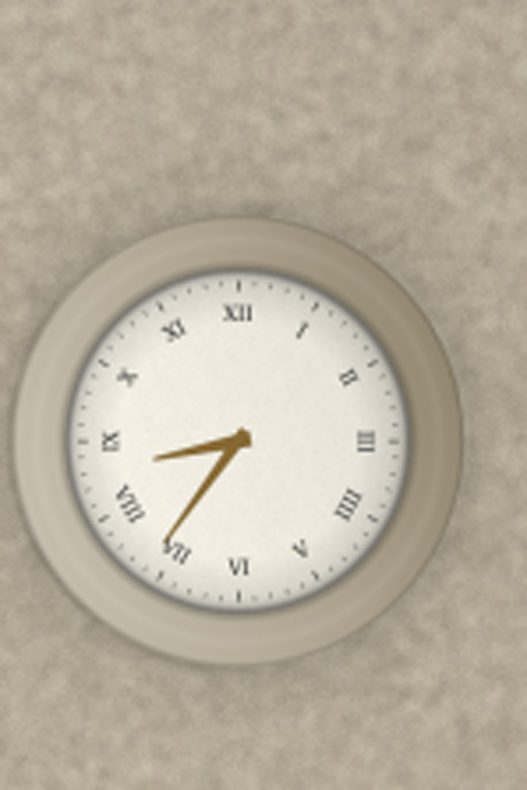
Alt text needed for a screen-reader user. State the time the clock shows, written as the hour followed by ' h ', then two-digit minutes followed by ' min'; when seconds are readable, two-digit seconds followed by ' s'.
8 h 36 min
